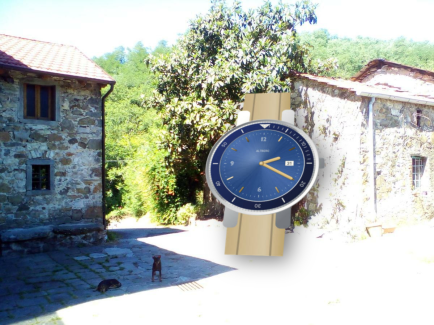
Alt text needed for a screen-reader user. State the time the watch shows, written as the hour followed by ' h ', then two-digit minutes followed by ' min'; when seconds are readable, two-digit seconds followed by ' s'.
2 h 20 min
